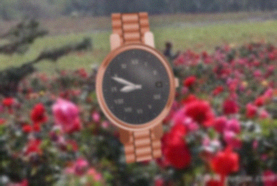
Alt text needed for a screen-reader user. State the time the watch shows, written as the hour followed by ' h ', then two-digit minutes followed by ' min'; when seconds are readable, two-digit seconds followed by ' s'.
8 h 49 min
